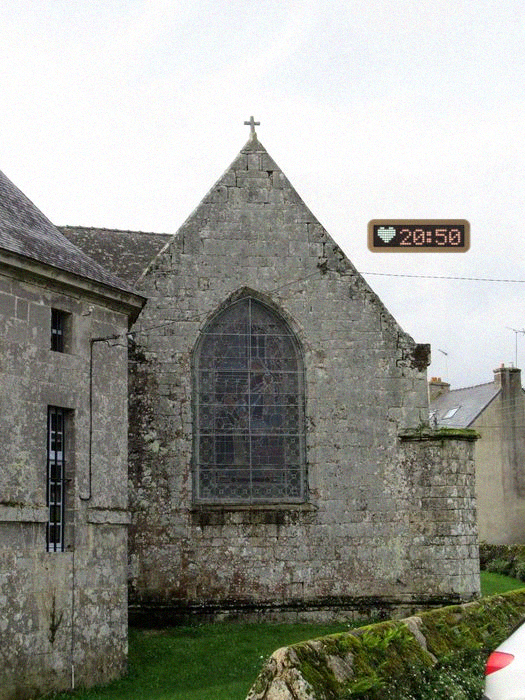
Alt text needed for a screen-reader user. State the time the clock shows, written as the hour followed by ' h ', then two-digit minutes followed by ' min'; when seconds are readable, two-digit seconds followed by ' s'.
20 h 50 min
